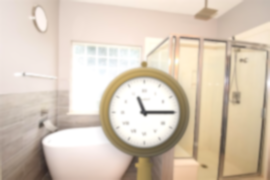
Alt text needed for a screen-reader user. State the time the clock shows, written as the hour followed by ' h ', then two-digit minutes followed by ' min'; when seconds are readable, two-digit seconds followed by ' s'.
11 h 15 min
